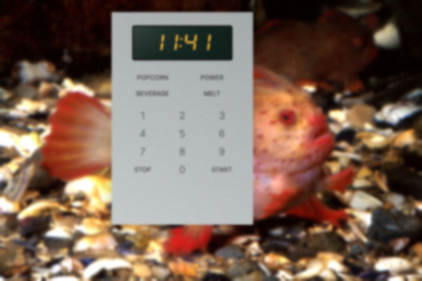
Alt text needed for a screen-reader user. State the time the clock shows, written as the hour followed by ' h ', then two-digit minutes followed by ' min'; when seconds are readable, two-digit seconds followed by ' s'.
11 h 41 min
